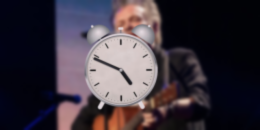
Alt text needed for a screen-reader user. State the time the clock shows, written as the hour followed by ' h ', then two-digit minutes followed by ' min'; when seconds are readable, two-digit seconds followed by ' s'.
4 h 49 min
